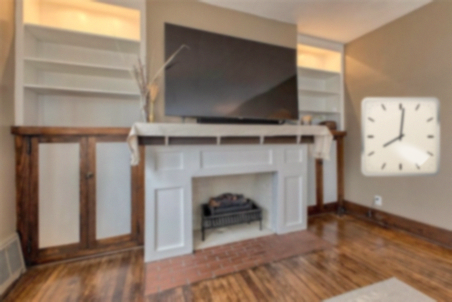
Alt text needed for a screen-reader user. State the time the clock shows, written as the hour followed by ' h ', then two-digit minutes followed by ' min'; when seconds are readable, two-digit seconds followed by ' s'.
8 h 01 min
